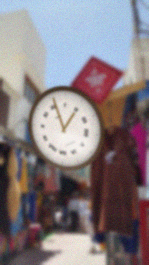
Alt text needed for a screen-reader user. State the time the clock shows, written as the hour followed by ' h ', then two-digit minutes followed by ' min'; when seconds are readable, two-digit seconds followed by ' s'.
2 h 01 min
